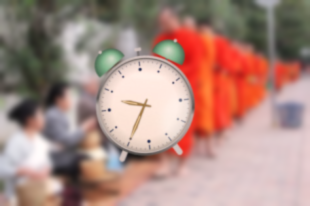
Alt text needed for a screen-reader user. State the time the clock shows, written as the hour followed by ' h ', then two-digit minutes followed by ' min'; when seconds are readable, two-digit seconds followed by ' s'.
9 h 35 min
